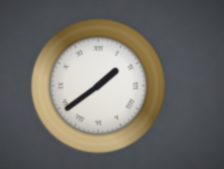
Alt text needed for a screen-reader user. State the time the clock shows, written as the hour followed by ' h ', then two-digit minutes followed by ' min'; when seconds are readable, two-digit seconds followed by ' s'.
1 h 39 min
